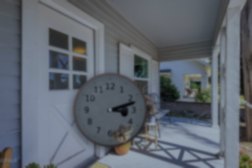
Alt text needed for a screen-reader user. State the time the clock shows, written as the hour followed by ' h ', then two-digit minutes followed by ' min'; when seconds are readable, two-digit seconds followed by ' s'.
3 h 12 min
